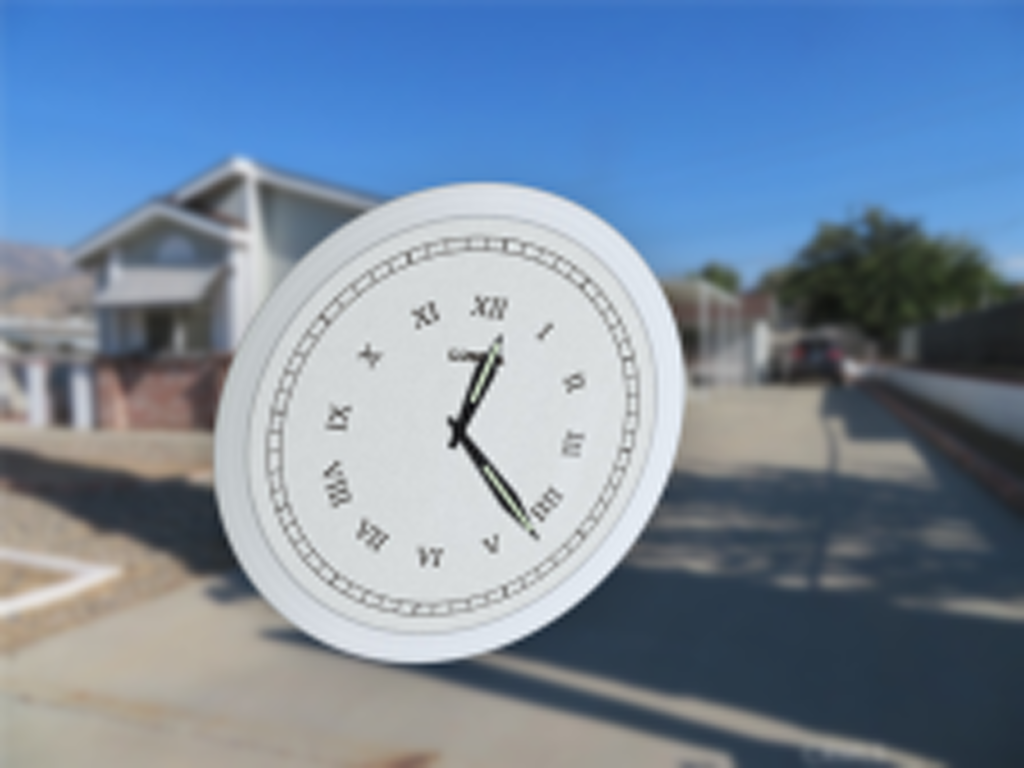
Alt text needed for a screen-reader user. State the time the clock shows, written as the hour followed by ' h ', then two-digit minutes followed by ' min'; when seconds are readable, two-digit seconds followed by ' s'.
12 h 22 min
